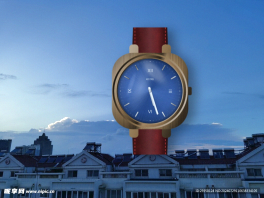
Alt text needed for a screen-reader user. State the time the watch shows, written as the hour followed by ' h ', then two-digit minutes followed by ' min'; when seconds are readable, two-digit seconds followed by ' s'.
5 h 27 min
